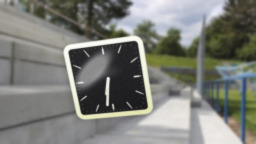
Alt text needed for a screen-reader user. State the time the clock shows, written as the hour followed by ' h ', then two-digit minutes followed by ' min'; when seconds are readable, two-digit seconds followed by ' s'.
6 h 32 min
